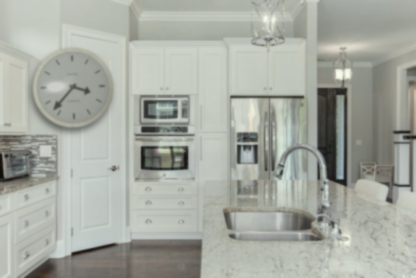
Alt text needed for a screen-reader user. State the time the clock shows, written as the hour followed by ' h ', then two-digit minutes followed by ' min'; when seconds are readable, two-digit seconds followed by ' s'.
3 h 37 min
